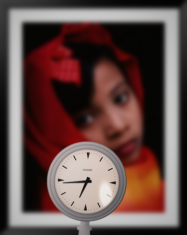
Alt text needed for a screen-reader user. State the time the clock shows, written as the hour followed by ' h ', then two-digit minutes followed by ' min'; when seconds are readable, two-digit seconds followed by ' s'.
6 h 44 min
